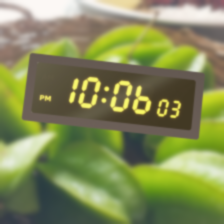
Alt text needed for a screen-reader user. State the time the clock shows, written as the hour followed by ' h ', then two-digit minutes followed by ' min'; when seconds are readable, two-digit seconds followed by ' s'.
10 h 06 min 03 s
